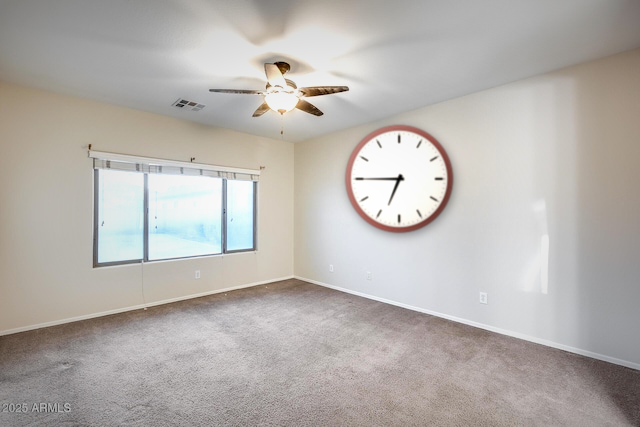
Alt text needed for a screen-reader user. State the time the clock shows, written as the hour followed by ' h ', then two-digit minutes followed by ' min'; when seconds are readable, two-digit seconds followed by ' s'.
6 h 45 min
